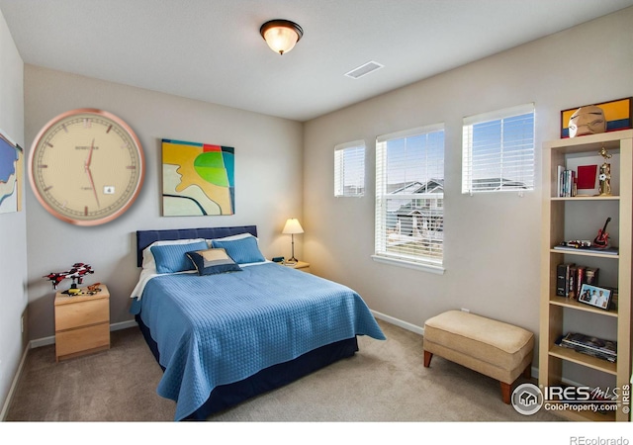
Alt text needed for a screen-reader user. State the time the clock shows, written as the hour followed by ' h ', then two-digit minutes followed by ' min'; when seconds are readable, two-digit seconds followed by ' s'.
12 h 27 min
